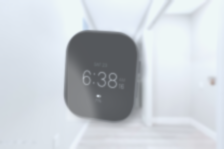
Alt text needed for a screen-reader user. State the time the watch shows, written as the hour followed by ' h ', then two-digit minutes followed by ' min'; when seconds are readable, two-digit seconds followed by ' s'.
6 h 38 min
